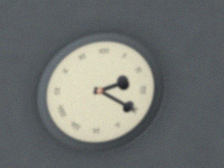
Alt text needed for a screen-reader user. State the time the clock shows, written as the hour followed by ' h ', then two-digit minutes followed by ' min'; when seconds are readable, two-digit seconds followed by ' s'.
2 h 20 min
